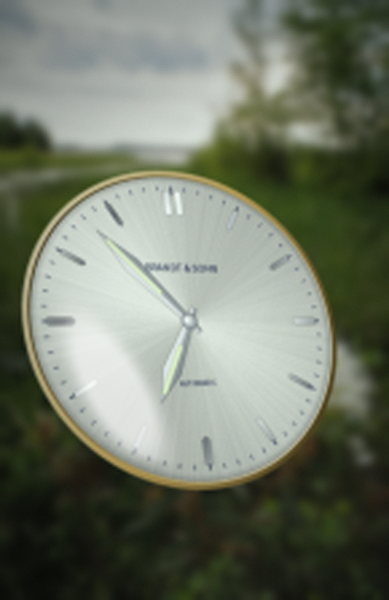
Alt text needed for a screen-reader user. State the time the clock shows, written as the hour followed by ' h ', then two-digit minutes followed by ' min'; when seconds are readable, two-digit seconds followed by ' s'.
6 h 53 min
